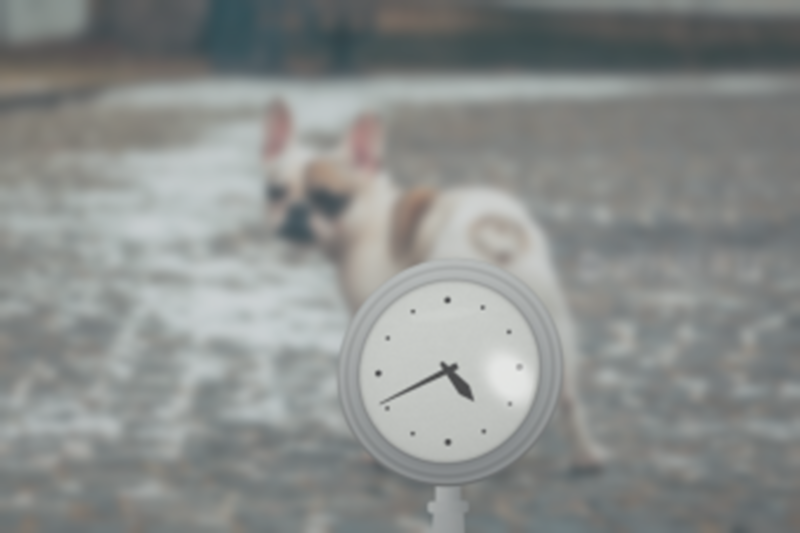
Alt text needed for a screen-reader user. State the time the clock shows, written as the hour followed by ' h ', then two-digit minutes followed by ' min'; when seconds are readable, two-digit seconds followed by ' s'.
4 h 41 min
